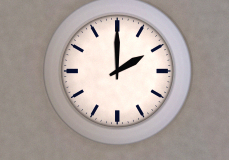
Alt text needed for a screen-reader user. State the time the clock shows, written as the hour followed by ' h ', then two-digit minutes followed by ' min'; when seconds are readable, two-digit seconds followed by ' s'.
2 h 00 min
